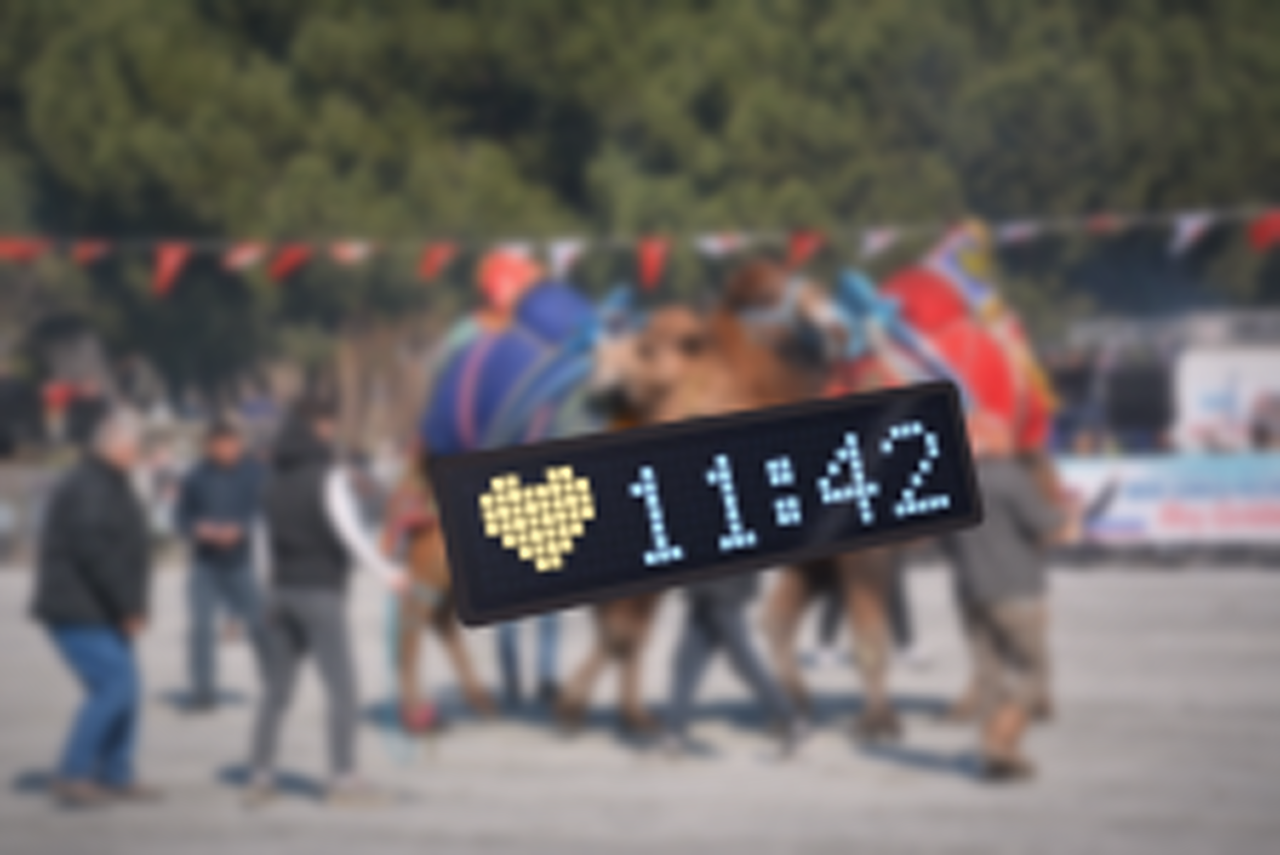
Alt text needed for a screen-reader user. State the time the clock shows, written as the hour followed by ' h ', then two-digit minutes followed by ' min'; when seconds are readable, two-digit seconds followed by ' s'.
11 h 42 min
